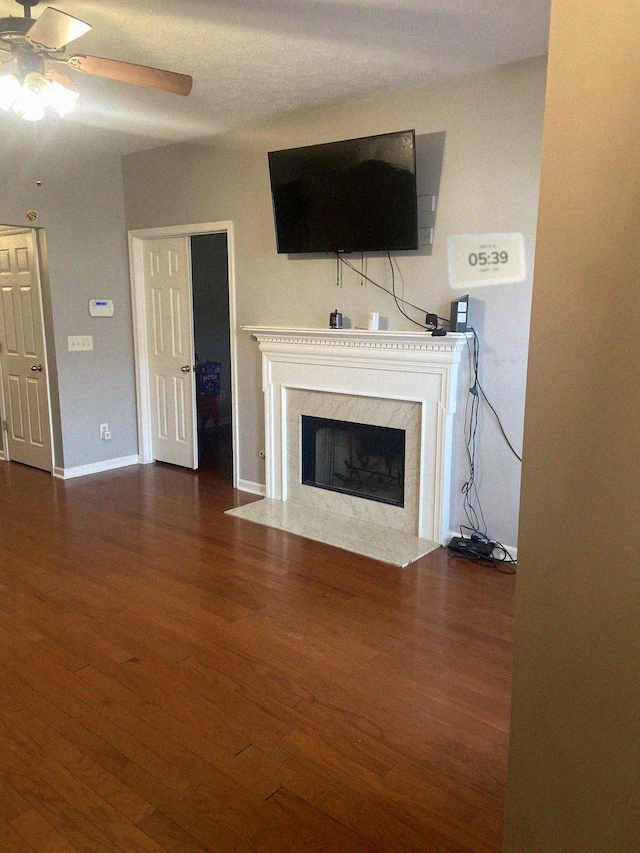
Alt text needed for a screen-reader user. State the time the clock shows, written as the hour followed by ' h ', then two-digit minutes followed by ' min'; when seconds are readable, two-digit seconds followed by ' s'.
5 h 39 min
